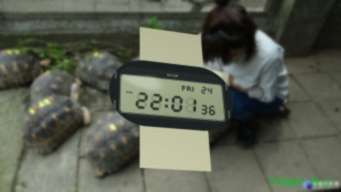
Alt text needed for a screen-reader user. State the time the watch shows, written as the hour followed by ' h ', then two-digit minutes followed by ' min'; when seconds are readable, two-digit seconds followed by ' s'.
22 h 01 min 36 s
